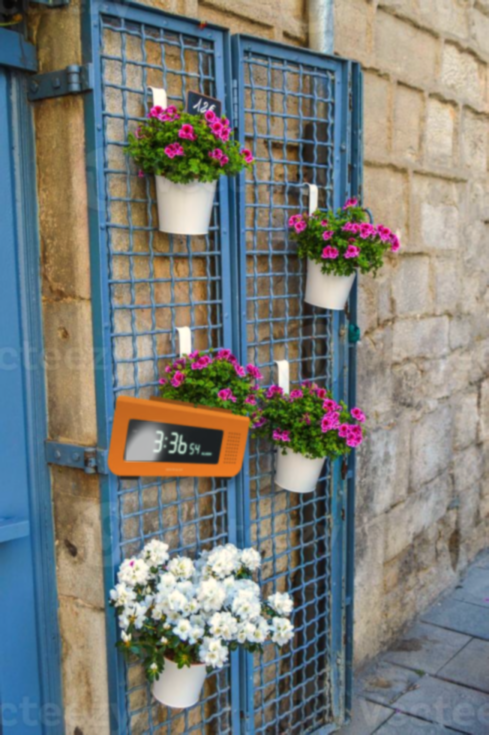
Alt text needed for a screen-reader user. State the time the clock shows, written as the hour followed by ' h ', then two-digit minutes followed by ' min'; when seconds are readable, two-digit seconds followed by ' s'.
3 h 36 min
